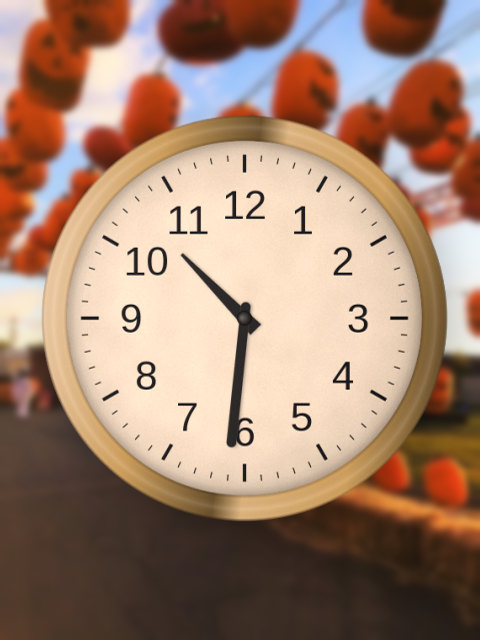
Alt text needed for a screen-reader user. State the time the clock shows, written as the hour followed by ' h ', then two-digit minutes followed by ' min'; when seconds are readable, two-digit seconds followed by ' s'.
10 h 31 min
